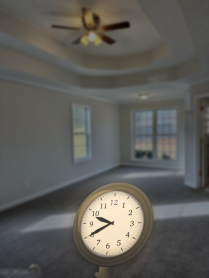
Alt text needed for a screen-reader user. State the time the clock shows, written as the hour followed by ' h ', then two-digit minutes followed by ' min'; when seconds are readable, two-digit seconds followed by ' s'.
9 h 40 min
